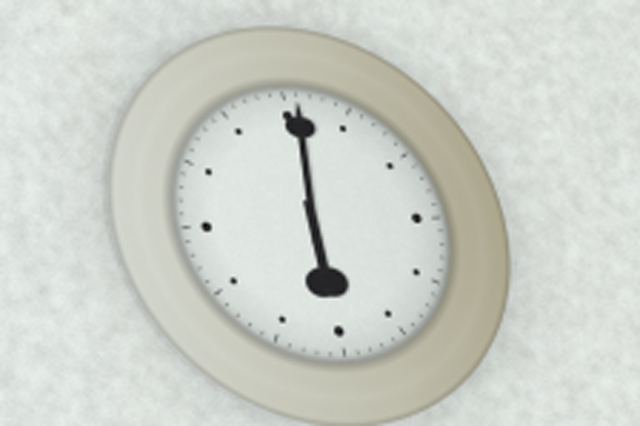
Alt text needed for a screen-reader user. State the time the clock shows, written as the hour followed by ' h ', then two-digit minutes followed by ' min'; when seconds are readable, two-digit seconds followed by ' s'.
6 h 01 min
